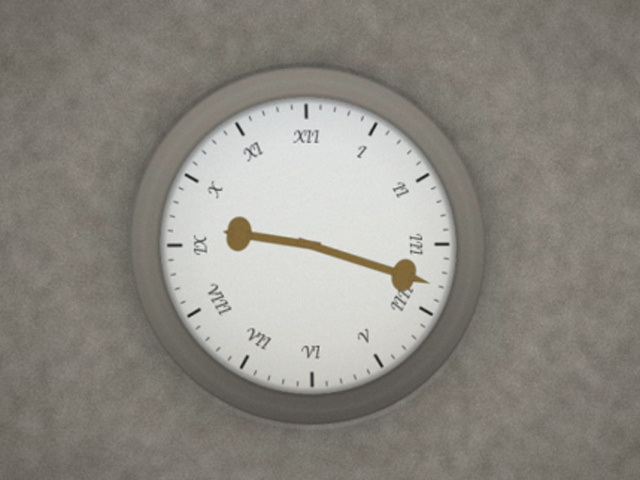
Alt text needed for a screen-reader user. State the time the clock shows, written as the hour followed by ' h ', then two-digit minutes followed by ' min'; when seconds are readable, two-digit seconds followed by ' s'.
9 h 18 min
